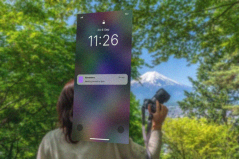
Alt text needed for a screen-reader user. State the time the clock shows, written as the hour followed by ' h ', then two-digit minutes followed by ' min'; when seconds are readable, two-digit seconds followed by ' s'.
11 h 26 min
